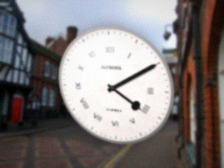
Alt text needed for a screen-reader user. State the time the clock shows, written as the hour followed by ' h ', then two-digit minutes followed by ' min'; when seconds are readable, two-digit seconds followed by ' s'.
4 h 10 min
